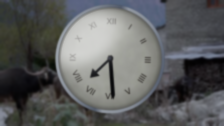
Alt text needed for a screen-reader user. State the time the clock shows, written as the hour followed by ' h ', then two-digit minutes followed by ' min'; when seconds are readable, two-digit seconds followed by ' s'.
7 h 29 min
